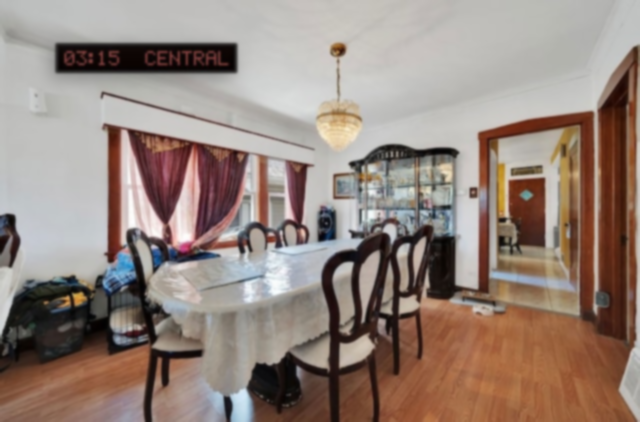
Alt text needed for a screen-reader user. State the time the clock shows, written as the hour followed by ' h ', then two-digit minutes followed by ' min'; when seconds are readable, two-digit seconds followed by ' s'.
3 h 15 min
